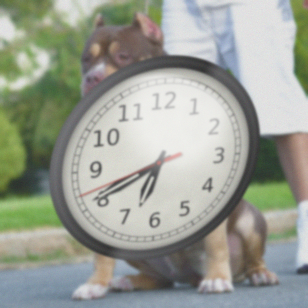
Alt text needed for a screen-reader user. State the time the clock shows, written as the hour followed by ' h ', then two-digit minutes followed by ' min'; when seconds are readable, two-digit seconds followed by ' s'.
6 h 40 min 42 s
